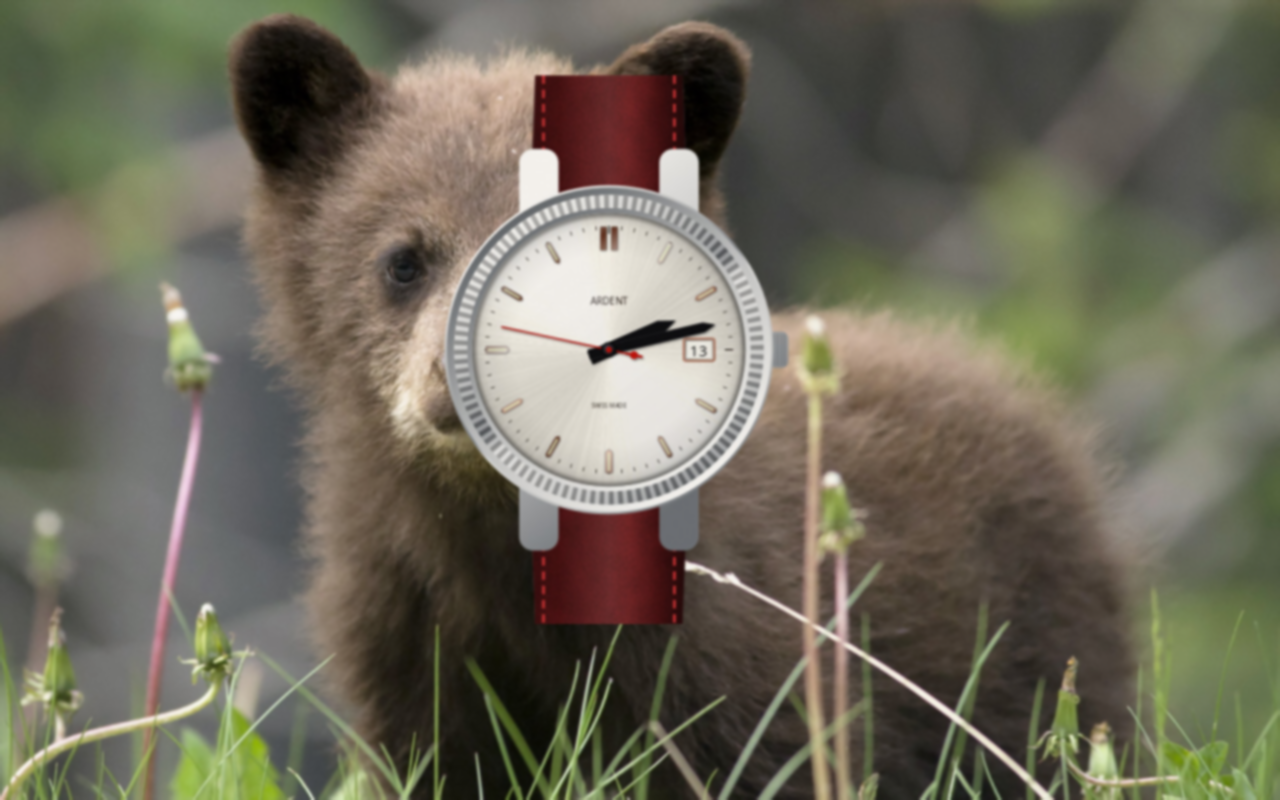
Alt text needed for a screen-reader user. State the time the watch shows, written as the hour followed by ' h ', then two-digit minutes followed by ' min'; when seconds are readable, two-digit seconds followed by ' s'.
2 h 12 min 47 s
